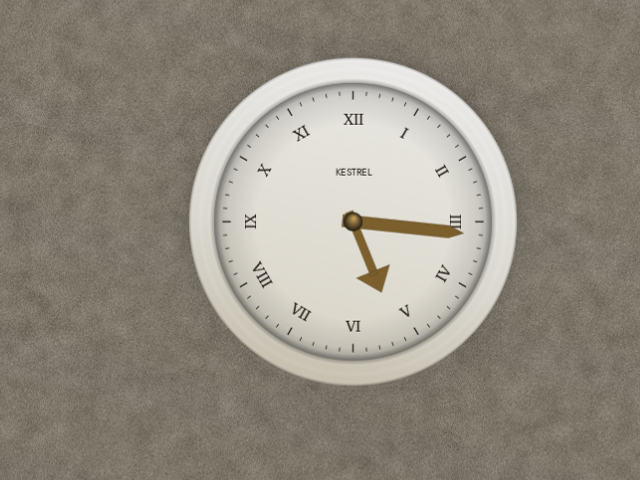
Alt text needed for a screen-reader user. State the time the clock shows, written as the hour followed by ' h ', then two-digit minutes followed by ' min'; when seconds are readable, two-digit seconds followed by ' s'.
5 h 16 min
